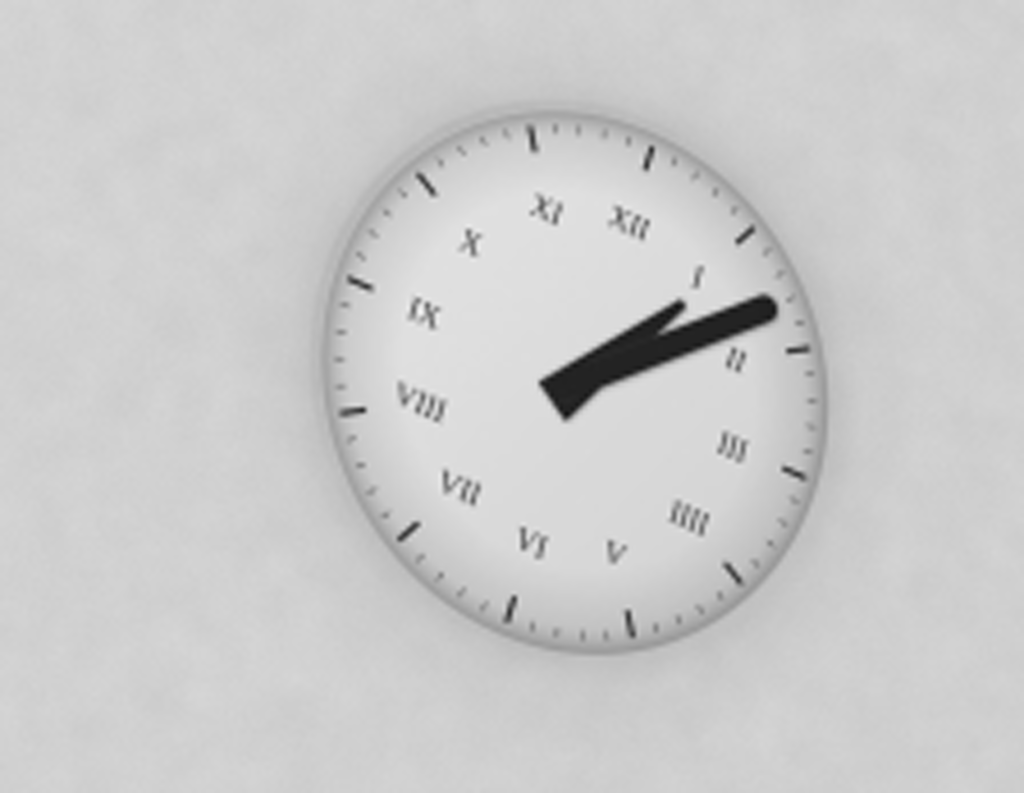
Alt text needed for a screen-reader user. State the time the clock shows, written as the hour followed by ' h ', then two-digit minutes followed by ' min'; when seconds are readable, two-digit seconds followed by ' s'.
1 h 08 min
